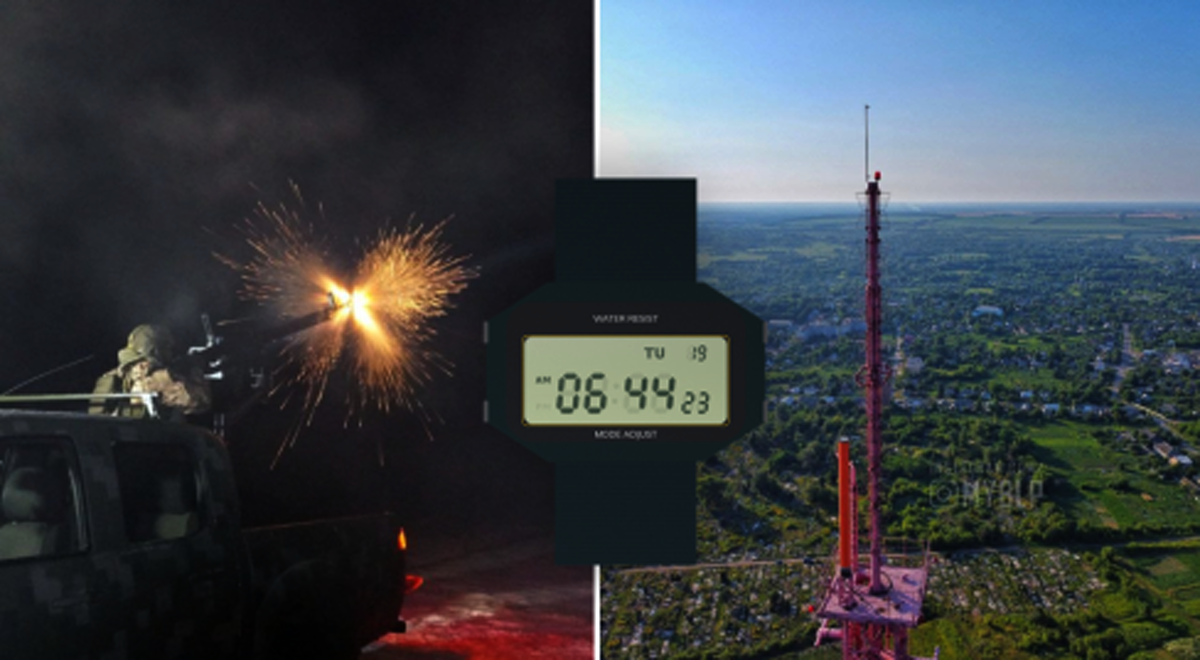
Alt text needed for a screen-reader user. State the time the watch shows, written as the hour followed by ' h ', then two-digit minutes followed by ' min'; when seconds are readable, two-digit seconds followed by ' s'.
6 h 44 min 23 s
